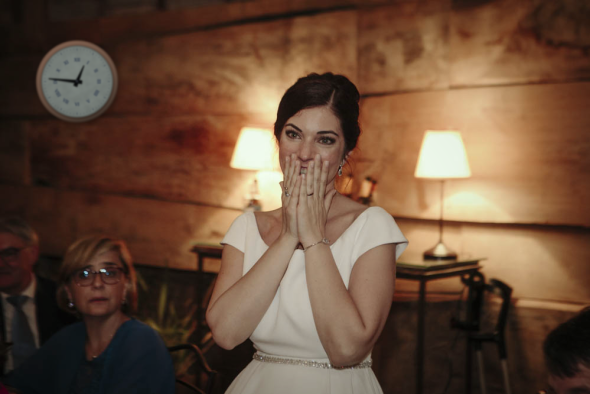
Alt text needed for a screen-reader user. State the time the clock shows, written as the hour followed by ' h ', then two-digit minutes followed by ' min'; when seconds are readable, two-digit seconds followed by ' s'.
12 h 46 min
